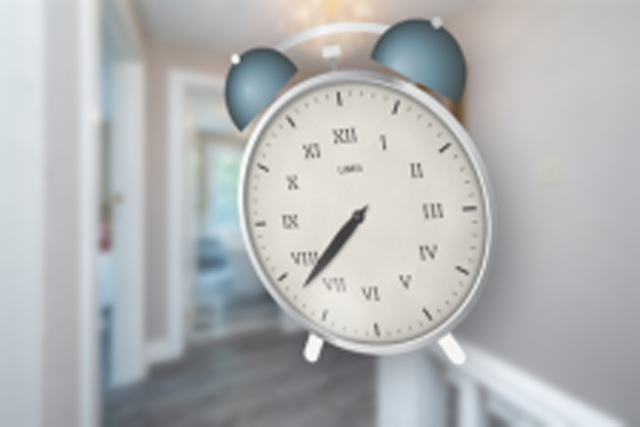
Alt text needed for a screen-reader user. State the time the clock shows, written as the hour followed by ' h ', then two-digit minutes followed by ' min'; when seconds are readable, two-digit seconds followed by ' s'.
7 h 38 min
